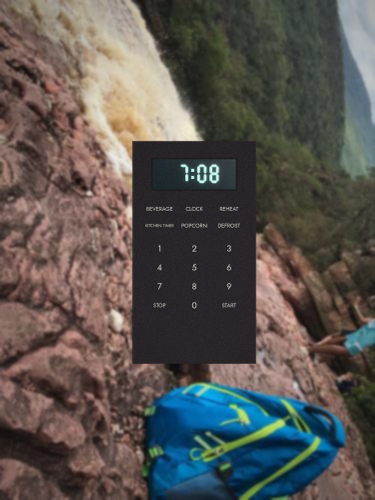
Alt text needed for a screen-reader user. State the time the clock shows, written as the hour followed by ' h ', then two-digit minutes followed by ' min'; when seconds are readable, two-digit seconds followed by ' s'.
7 h 08 min
